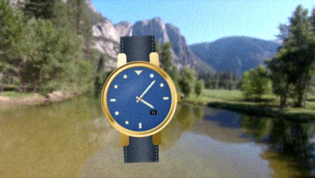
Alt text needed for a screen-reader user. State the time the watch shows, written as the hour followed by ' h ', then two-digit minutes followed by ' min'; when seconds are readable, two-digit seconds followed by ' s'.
4 h 07 min
